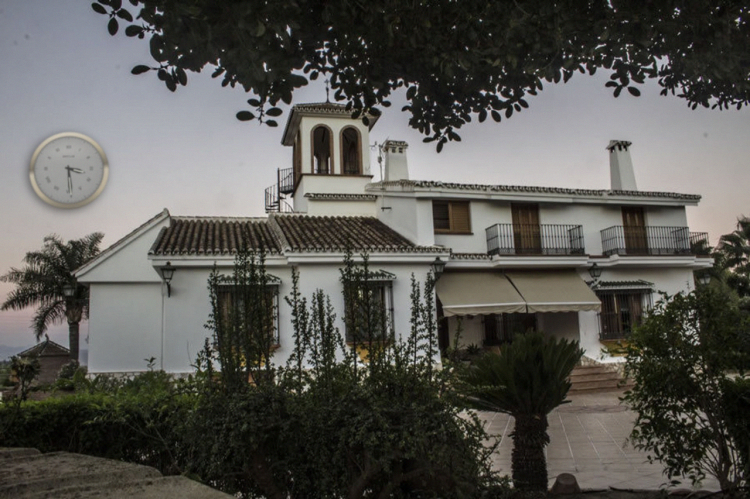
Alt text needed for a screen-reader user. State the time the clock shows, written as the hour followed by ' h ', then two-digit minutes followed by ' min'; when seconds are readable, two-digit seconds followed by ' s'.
3 h 29 min
